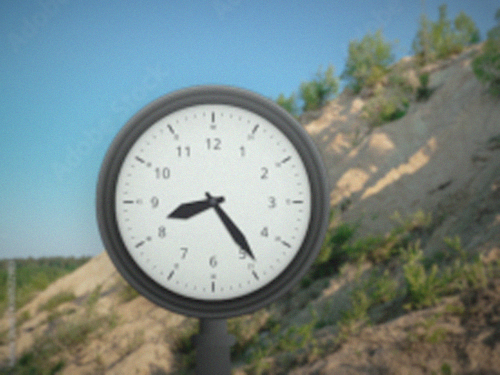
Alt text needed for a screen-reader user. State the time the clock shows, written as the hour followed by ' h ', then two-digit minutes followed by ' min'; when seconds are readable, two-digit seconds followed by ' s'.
8 h 24 min
